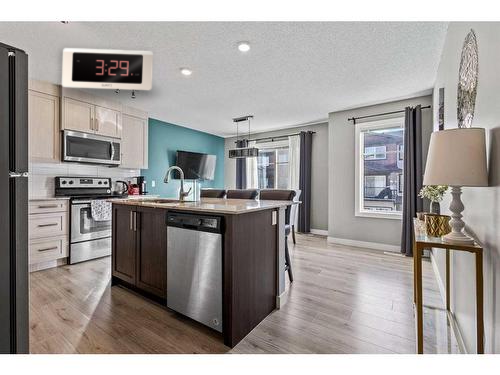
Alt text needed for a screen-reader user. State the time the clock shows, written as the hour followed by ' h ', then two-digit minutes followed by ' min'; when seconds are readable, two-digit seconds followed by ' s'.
3 h 29 min
